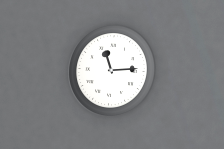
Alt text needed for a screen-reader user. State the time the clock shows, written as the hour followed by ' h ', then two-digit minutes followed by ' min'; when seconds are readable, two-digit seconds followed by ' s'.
11 h 14 min
